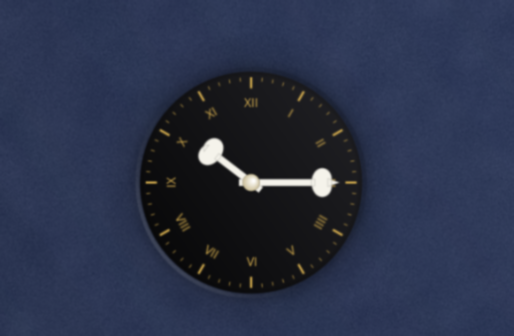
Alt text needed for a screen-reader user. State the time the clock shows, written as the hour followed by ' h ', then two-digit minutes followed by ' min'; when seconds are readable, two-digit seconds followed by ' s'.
10 h 15 min
